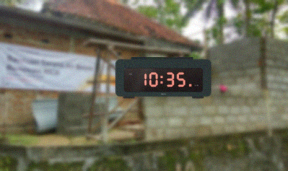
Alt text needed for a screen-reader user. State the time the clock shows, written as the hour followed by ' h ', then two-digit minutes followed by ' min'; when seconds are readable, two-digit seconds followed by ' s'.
10 h 35 min
